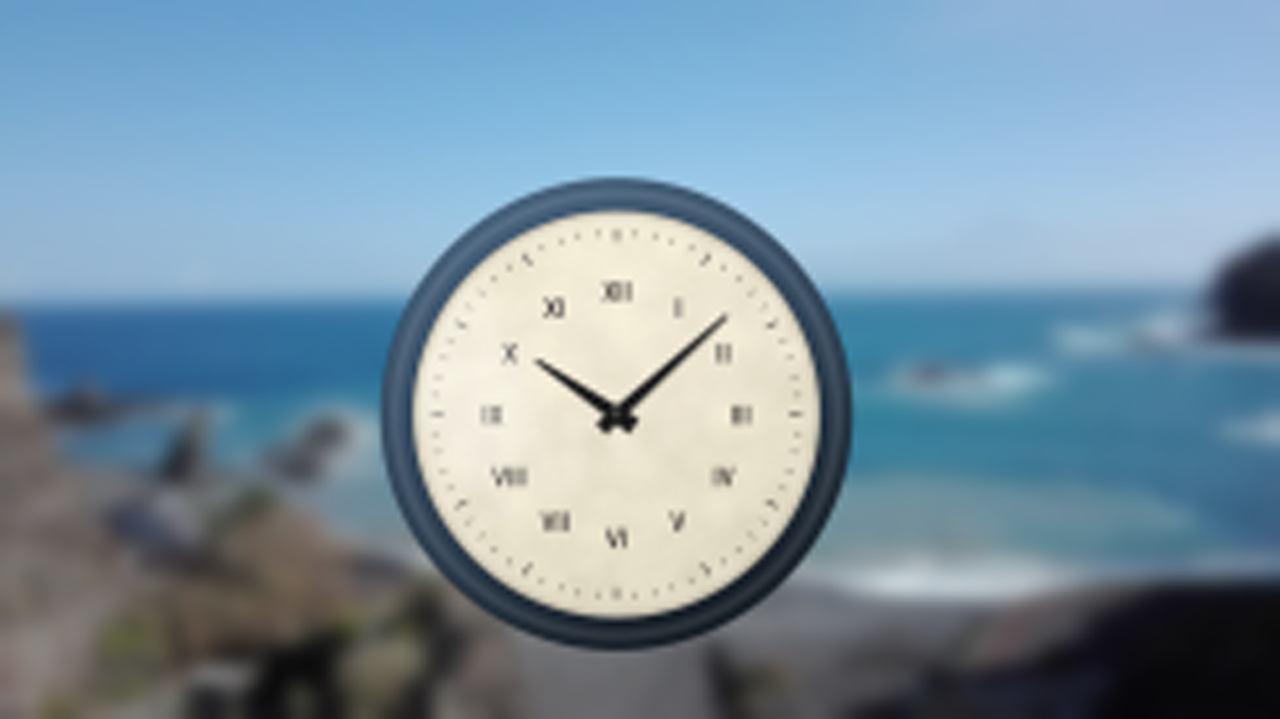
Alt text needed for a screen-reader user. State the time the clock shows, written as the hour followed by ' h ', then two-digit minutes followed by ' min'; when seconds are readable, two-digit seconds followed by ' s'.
10 h 08 min
